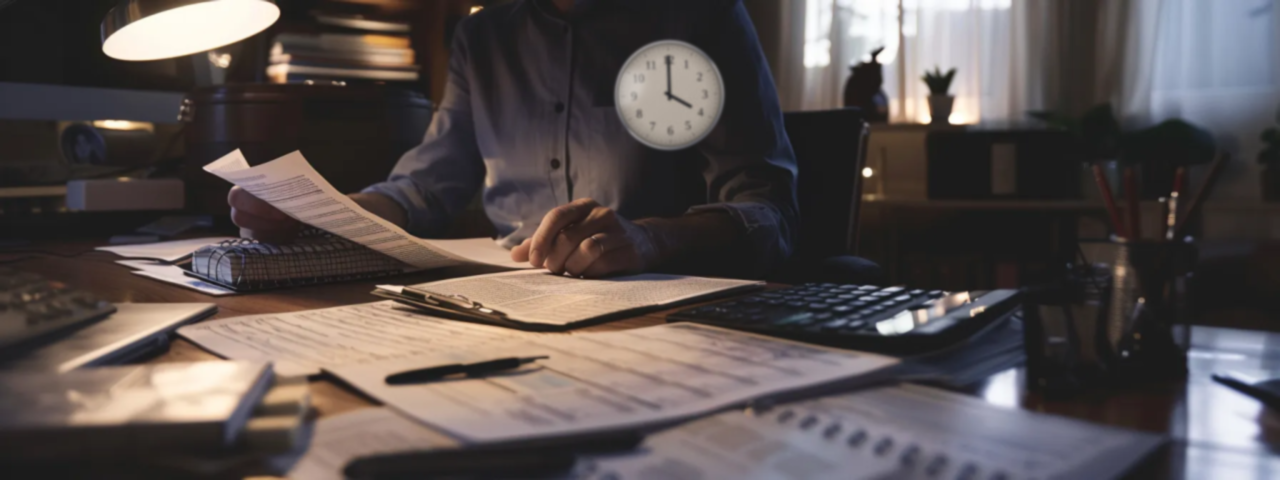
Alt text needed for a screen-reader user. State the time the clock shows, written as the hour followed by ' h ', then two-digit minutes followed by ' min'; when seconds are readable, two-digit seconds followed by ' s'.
4 h 00 min
